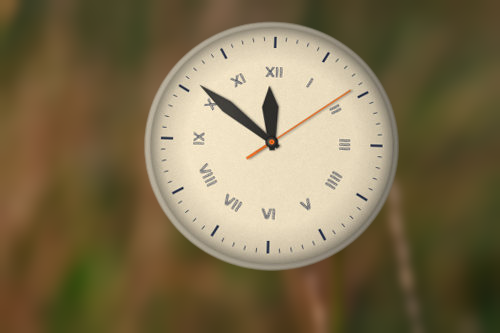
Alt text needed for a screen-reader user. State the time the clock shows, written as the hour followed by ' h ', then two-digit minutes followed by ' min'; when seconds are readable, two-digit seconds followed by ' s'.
11 h 51 min 09 s
